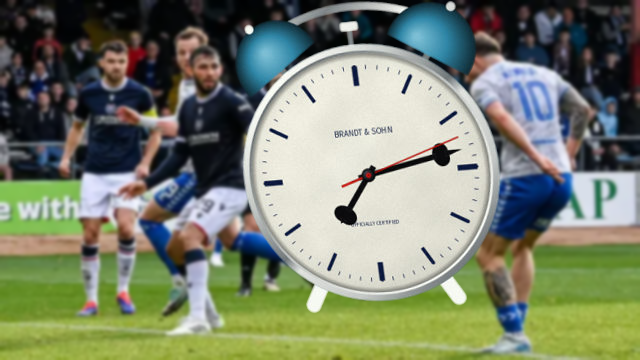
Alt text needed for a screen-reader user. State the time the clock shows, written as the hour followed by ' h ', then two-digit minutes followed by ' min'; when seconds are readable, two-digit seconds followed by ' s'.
7 h 13 min 12 s
